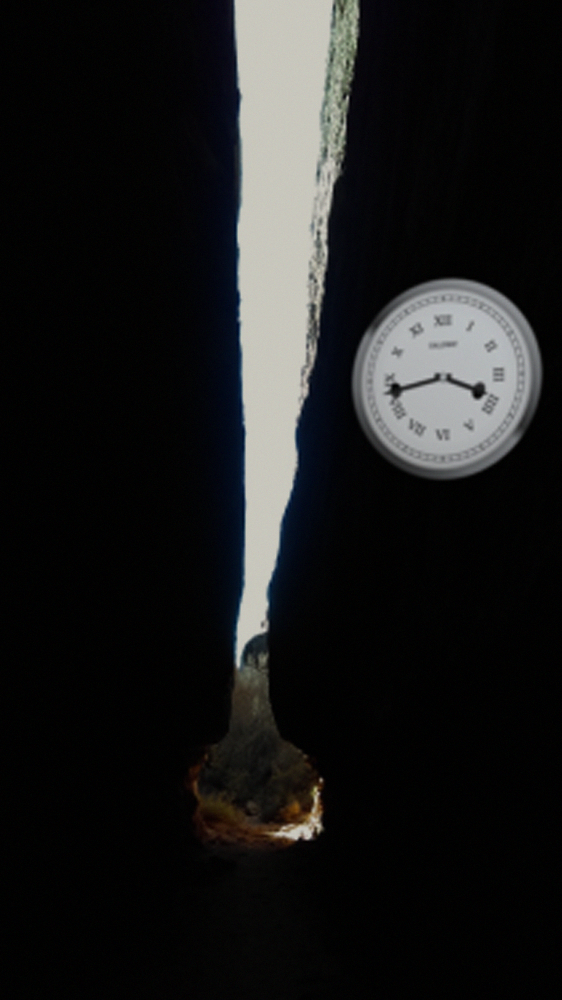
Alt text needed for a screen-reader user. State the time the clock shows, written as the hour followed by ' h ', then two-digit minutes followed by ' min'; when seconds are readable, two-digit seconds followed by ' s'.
3 h 43 min
